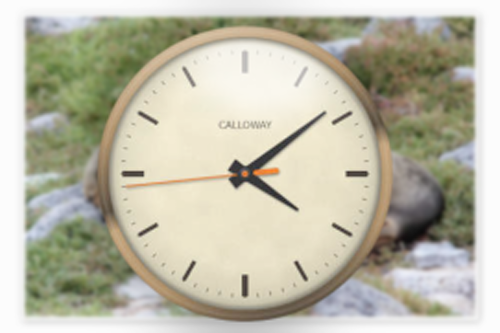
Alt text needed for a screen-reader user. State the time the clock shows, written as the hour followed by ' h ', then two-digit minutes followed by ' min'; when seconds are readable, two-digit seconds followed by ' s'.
4 h 08 min 44 s
